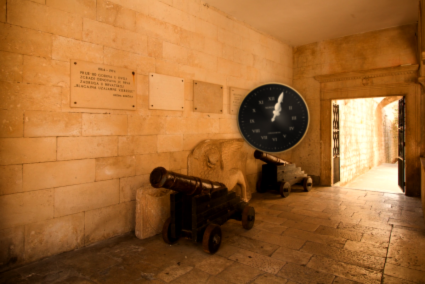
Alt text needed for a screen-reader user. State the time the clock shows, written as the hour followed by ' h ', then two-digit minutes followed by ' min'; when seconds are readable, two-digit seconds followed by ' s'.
1 h 04 min
